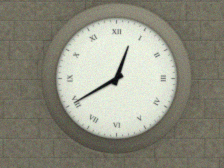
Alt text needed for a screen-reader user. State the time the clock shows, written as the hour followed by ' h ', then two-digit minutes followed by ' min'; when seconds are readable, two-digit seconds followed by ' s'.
12 h 40 min
